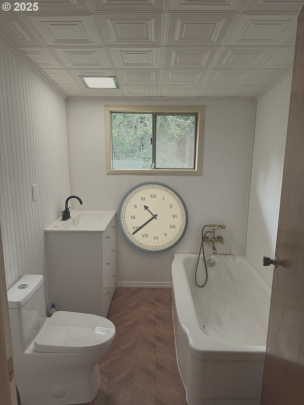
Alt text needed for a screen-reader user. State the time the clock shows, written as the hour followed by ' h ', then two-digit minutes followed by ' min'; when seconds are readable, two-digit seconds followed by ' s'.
10 h 39 min
